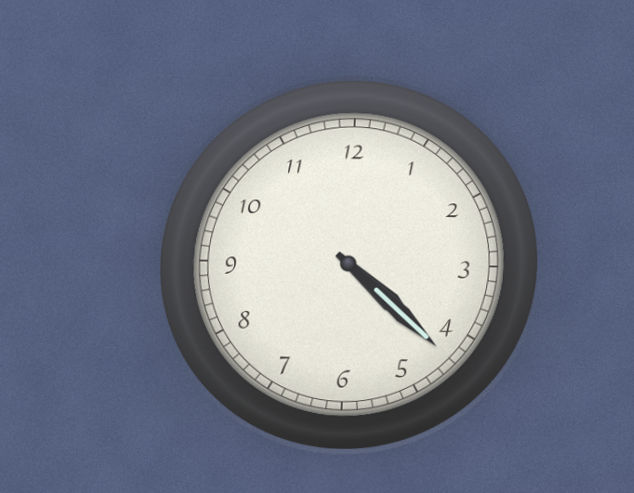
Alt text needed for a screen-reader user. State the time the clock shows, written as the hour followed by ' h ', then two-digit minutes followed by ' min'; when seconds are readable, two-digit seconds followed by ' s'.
4 h 22 min
